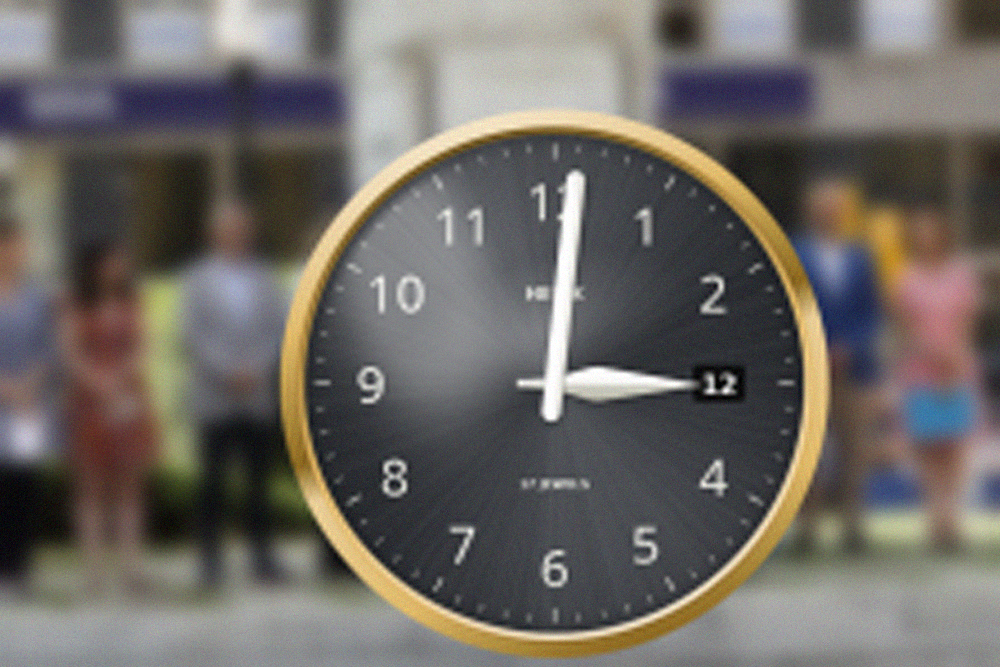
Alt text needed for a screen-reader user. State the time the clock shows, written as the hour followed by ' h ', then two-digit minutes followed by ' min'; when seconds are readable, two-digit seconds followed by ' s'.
3 h 01 min
